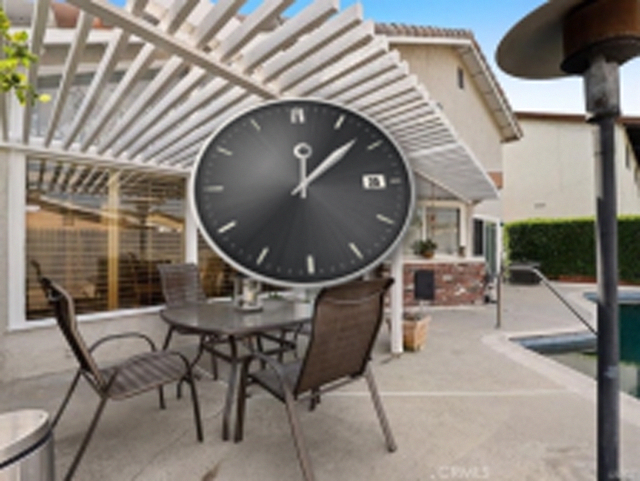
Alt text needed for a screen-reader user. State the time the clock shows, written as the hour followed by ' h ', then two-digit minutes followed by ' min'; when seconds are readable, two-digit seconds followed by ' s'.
12 h 08 min
